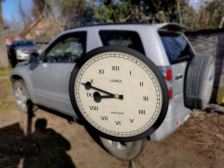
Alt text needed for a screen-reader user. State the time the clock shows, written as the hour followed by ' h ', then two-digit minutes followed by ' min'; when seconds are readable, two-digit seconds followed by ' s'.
8 h 48 min
